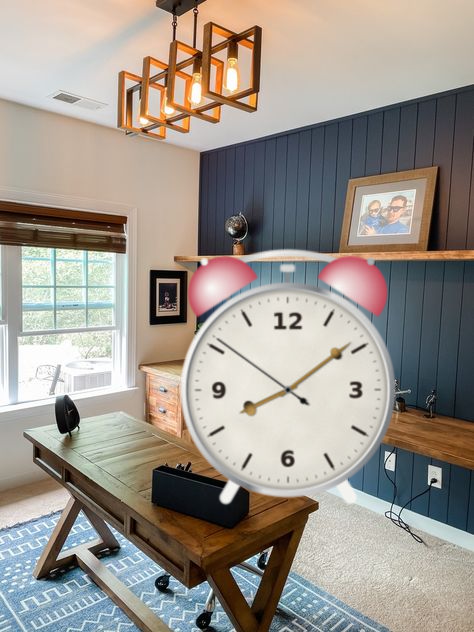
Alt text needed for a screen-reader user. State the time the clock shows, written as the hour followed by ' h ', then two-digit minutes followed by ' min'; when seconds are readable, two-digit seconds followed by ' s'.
8 h 08 min 51 s
